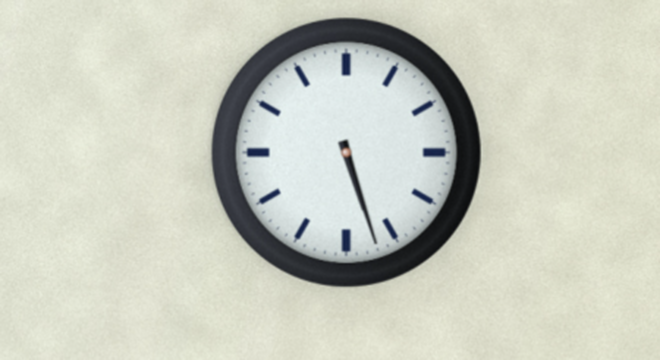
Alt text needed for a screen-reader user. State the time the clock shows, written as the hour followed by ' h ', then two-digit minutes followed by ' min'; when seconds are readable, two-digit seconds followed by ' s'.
5 h 27 min
